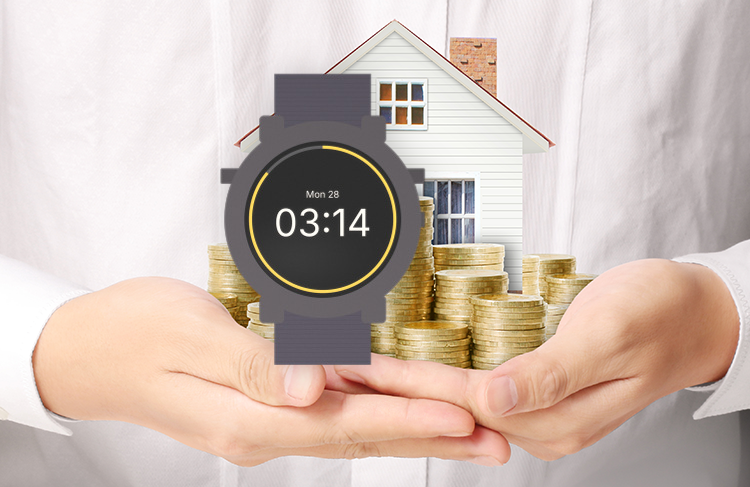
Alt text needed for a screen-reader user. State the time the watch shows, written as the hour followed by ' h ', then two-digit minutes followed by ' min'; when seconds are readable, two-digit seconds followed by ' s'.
3 h 14 min
